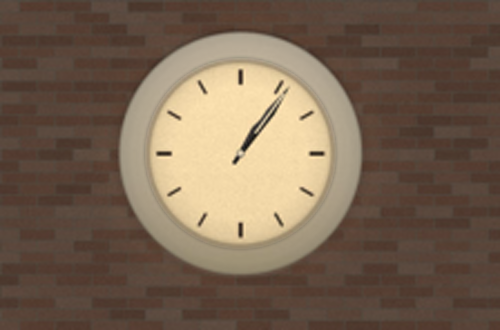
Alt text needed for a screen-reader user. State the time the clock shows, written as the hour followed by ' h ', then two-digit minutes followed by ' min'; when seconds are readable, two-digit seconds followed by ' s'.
1 h 06 min
